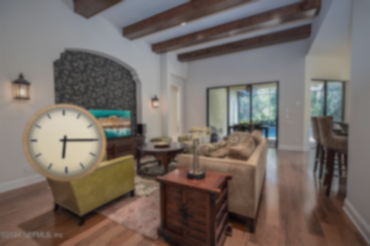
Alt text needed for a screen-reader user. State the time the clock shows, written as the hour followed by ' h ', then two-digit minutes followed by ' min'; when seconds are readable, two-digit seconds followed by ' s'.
6 h 15 min
